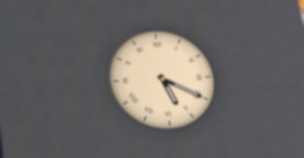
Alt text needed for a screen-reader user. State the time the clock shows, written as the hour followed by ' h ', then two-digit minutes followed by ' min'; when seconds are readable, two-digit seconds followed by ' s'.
5 h 20 min
